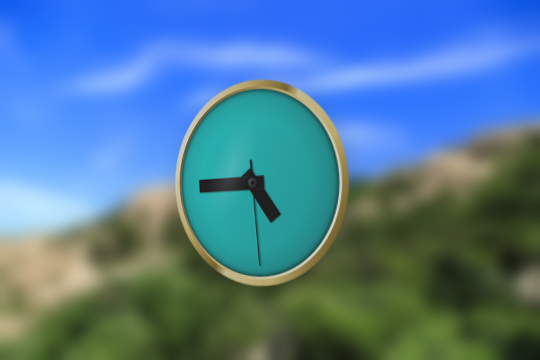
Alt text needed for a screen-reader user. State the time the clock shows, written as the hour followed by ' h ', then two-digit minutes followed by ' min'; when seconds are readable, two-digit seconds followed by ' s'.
4 h 44 min 29 s
